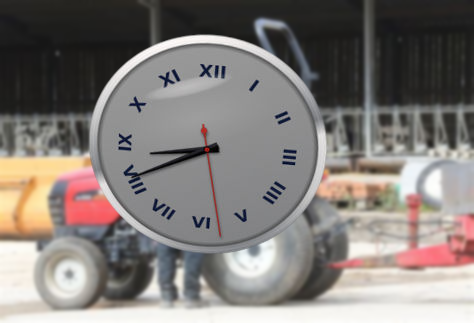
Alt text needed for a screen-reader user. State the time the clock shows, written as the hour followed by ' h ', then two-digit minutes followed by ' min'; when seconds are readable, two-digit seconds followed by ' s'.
8 h 40 min 28 s
